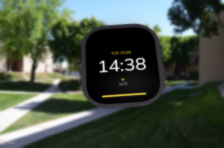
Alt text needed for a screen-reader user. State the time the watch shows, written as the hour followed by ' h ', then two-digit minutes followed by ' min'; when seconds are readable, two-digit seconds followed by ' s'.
14 h 38 min
